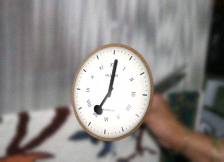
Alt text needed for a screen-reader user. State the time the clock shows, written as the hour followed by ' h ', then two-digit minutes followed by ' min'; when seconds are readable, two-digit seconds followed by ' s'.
7 h 01 min
